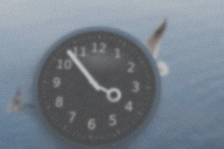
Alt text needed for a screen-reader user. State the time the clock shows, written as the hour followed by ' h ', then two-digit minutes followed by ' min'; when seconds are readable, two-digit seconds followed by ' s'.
3 h 53 min
